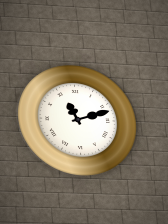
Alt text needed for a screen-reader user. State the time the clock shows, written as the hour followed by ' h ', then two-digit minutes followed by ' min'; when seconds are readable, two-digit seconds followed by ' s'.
11 h 12 min
